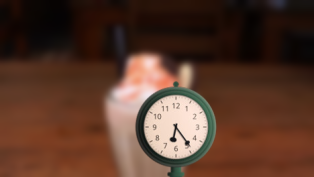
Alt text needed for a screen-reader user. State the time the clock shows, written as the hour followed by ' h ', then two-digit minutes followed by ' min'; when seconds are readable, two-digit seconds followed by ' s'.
6 h 24 min
